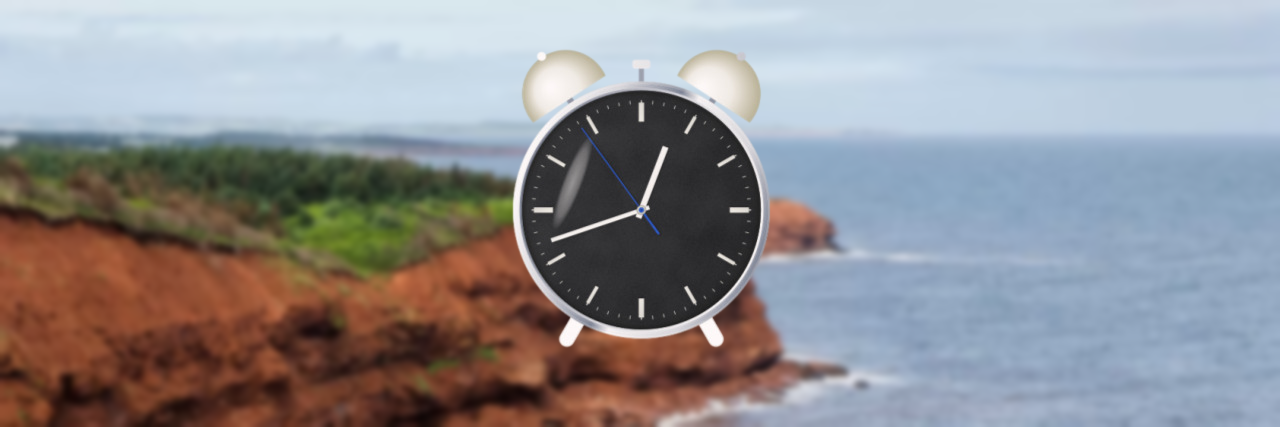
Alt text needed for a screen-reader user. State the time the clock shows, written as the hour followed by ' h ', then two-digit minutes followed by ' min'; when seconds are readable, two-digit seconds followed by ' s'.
12 h 41 min 54 s
